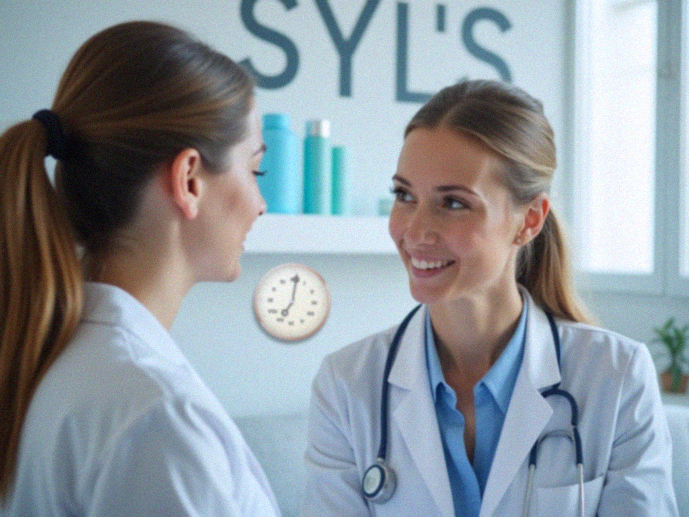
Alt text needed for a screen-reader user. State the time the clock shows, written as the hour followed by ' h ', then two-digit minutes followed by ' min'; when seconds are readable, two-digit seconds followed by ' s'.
7 h 01 min
